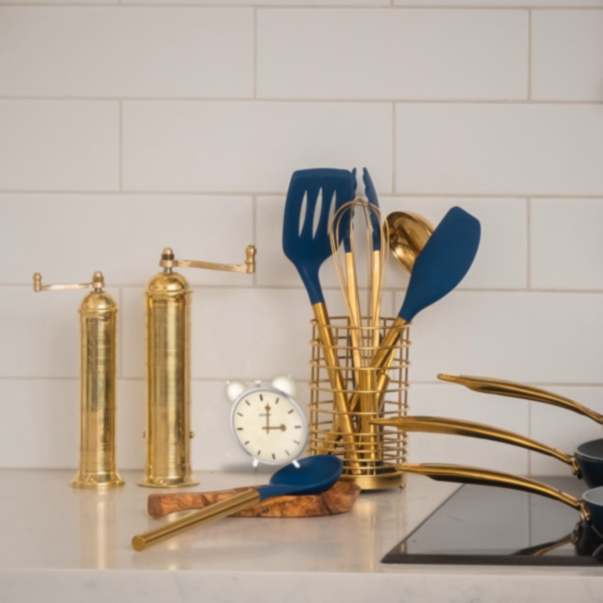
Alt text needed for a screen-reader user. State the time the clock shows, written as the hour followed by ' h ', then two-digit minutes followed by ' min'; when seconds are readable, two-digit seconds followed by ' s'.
3 h 02 min
